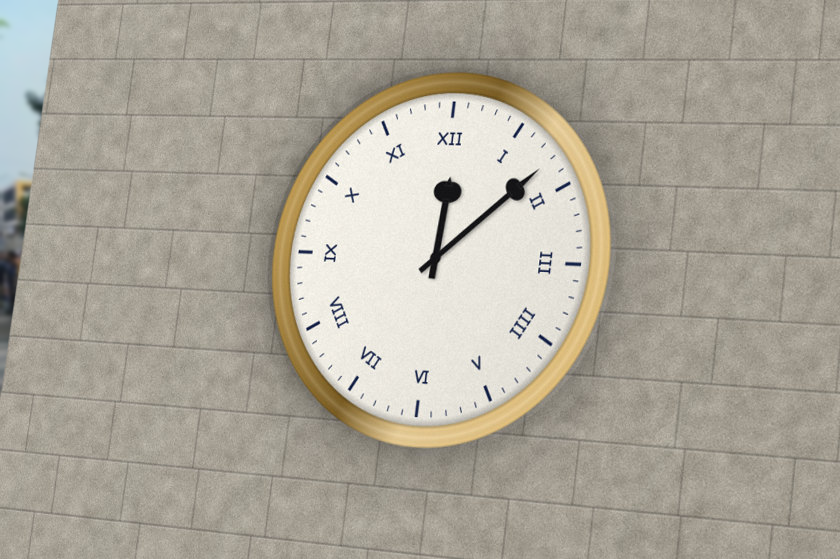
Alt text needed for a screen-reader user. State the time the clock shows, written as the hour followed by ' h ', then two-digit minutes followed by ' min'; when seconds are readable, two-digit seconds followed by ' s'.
12 h 08 min
